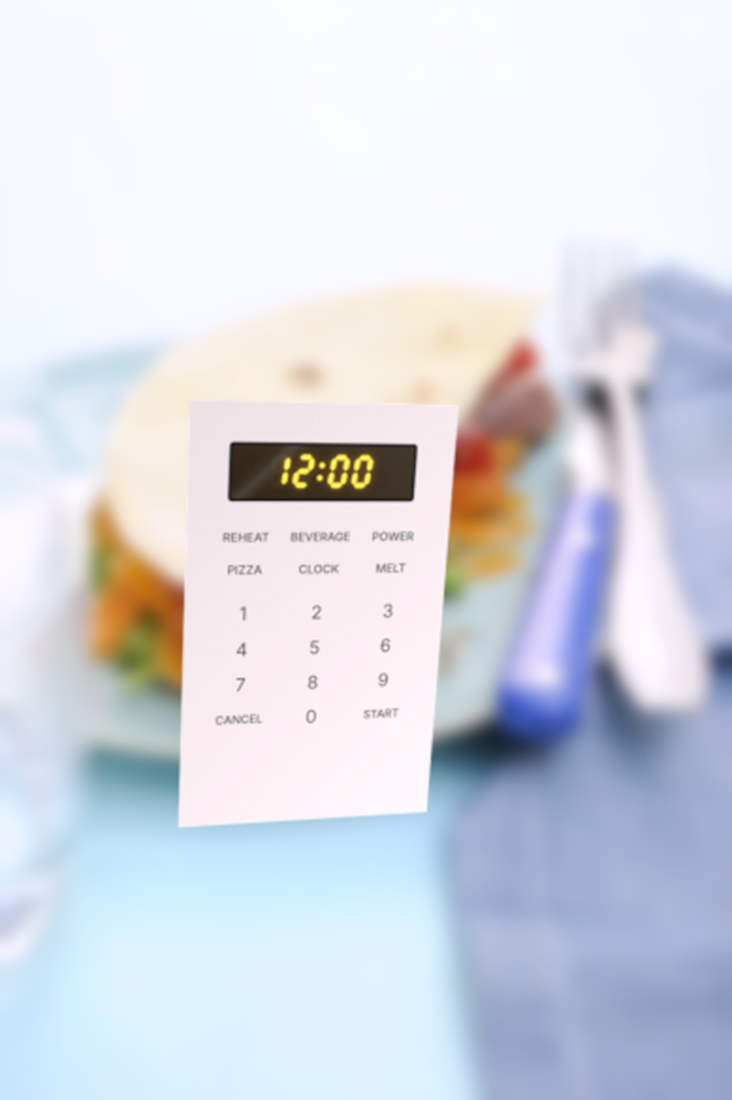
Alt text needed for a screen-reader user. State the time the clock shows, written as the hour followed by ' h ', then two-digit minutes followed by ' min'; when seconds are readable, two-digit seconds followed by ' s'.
12 h 00 min
